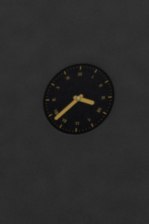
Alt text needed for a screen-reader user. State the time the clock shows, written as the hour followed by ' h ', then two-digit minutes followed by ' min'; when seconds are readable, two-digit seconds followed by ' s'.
3 h 38 min
